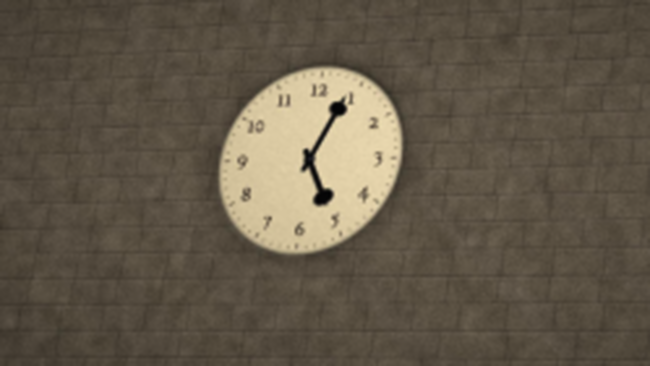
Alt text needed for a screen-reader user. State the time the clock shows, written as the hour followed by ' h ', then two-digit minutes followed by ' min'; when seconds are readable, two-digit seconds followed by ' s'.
5 h 04 min
